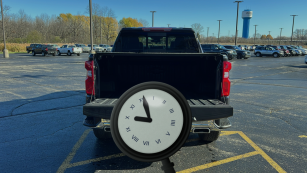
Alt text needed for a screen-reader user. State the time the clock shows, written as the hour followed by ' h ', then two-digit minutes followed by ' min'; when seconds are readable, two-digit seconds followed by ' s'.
10 h 01 min
